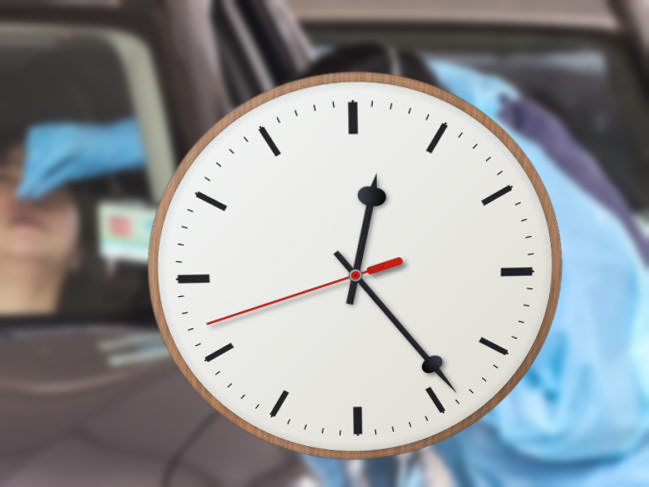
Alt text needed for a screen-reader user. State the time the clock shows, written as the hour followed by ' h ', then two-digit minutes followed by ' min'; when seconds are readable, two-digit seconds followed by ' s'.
12 h 23 min 42 s
